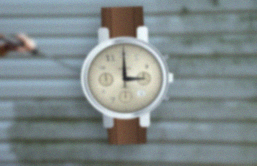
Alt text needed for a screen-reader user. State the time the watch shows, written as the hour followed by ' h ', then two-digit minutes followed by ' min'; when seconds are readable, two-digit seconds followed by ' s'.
3 h 00 min
